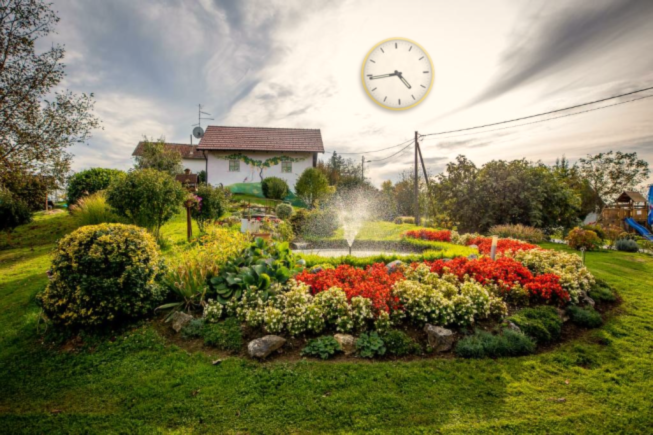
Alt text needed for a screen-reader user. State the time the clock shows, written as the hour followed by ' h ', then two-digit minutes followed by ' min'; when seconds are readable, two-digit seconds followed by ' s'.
4 h 44 min
